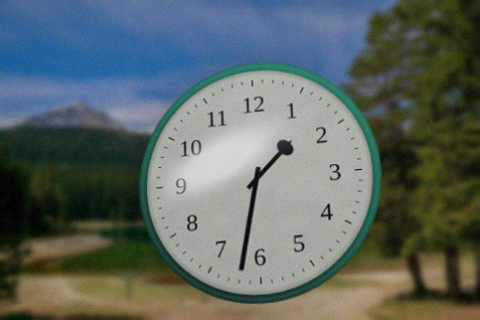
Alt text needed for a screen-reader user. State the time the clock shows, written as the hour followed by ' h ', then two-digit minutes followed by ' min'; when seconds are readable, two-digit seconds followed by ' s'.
1 h 32 min
